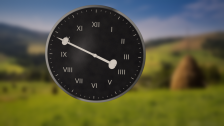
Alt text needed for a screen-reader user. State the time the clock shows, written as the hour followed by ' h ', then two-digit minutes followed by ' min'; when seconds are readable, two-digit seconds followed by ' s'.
3 h 49 min
